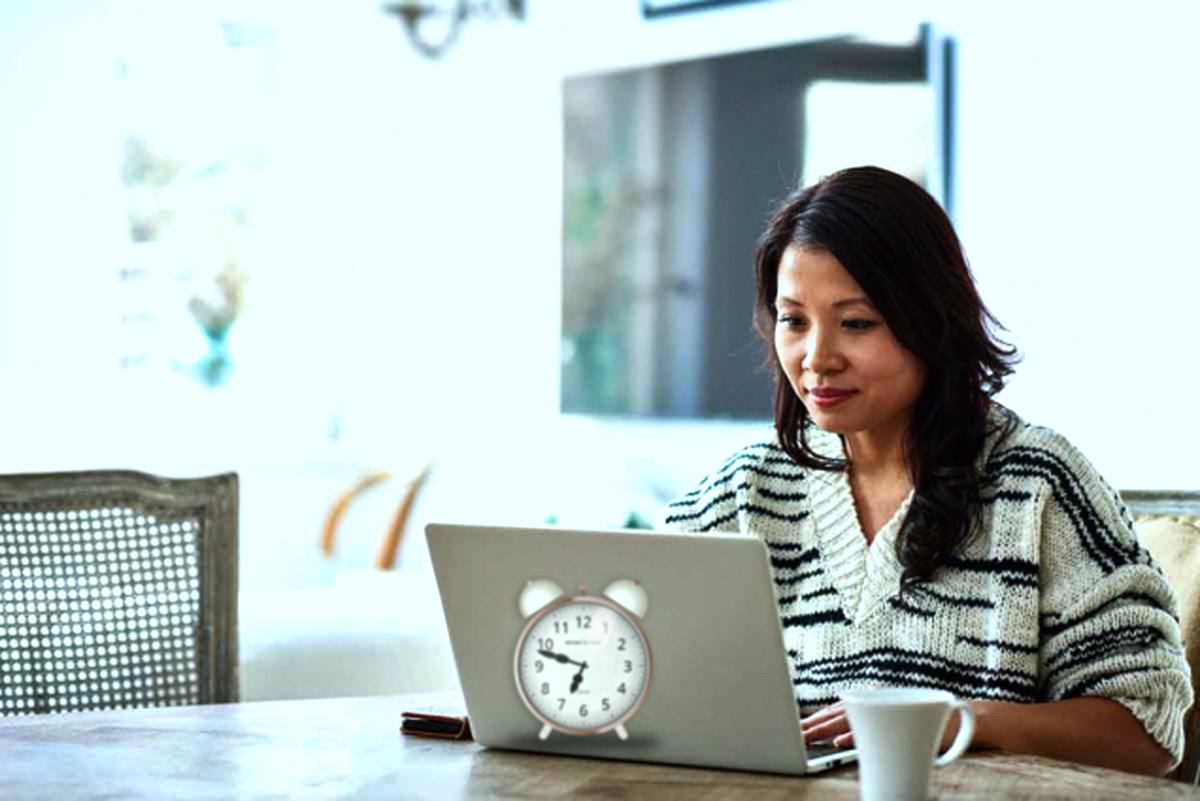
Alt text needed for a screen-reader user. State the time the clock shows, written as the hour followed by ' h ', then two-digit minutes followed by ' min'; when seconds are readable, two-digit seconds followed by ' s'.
6 h 48 min
